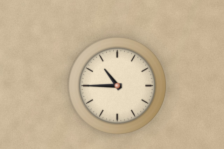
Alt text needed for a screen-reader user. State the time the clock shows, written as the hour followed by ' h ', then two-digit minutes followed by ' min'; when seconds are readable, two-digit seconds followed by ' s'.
10 h 45 min
